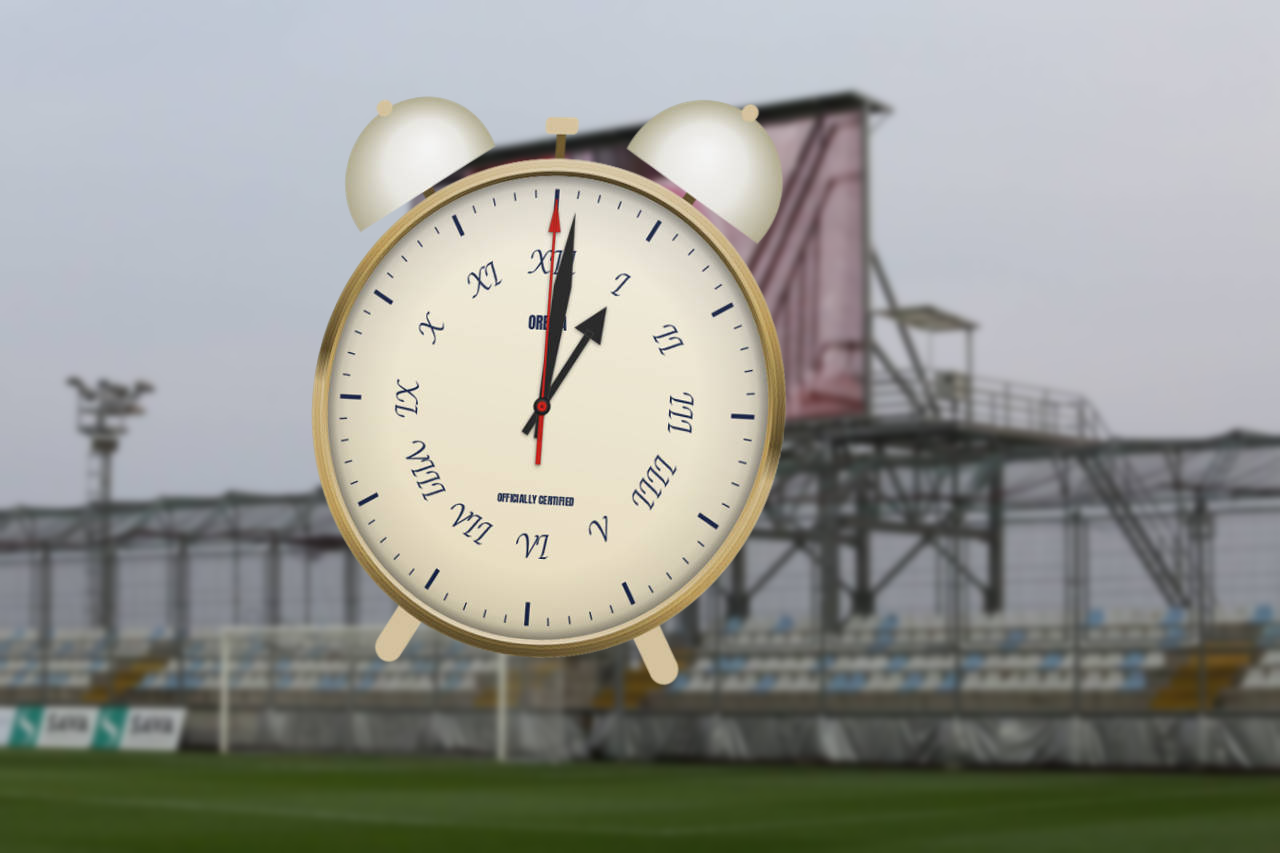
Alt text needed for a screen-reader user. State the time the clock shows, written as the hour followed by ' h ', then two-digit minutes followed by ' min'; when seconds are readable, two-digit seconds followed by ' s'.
1 h 01 min 00 s
